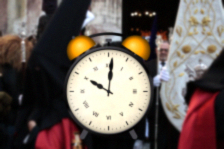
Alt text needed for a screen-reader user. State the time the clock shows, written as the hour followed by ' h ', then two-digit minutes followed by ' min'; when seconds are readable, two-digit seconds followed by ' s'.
10 h 01 min
